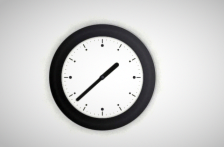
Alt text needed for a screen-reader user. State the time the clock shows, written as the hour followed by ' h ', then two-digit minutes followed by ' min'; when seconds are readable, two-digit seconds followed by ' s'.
1 h 38 min
